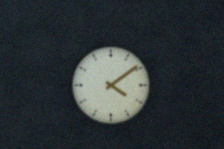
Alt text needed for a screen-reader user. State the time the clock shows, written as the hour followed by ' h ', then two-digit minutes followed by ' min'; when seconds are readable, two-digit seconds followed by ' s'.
4 h 09 min
